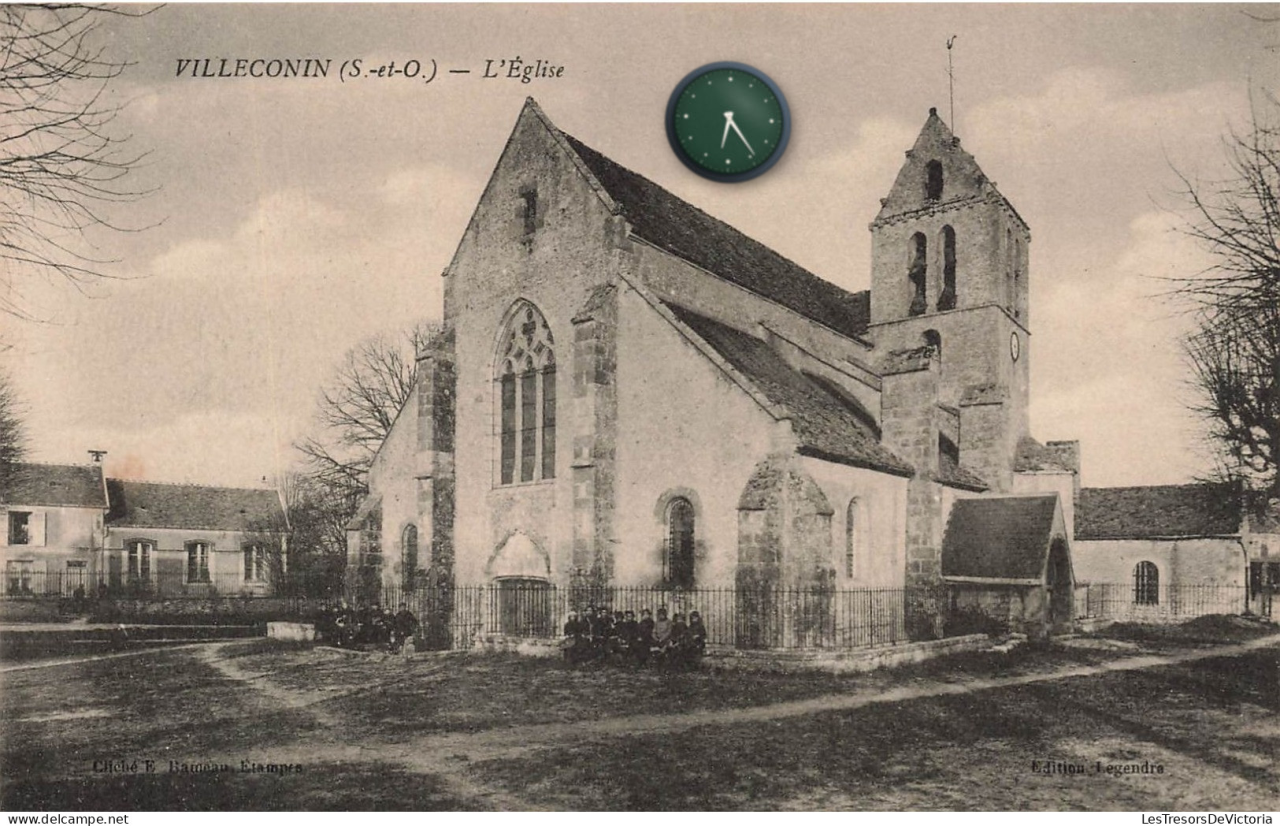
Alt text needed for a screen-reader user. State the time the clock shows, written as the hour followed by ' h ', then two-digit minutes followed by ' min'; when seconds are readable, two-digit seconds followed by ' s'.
6 h 24 min
